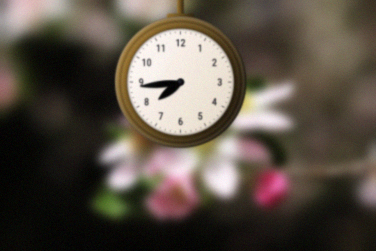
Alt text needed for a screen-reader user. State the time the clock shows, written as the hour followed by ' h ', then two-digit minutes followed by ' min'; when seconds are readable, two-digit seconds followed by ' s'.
7 h 44 min
